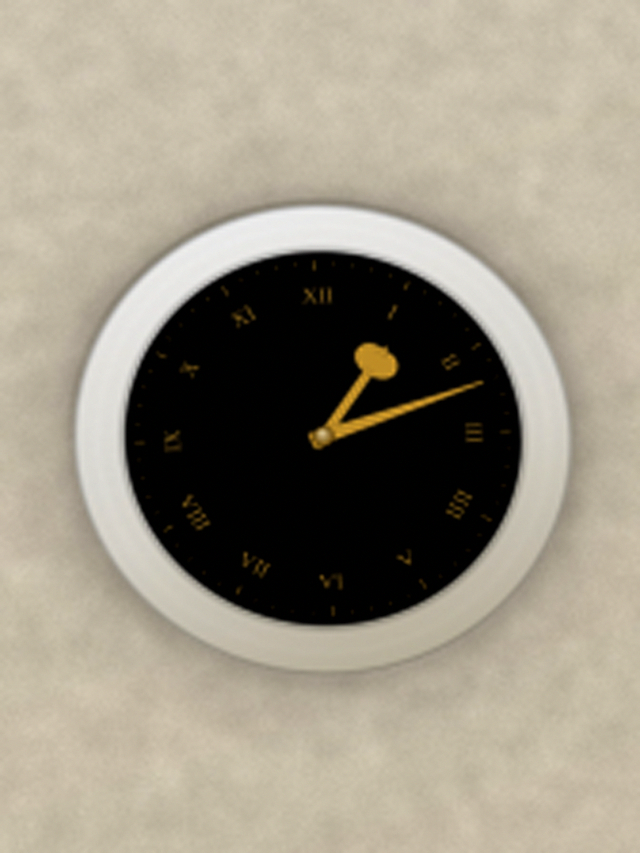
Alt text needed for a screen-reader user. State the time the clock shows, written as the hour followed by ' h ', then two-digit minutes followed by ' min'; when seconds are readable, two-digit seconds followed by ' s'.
1 h 12 min
